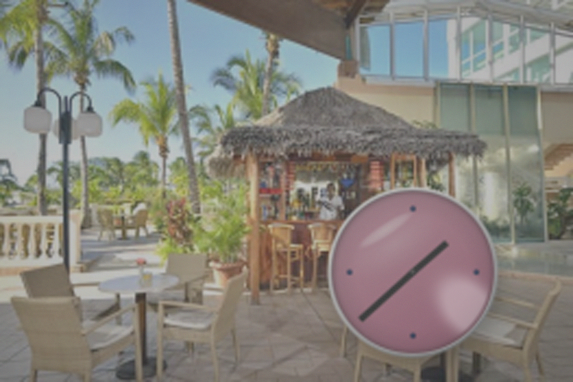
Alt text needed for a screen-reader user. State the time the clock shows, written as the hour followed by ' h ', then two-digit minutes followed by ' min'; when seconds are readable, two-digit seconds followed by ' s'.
1 h 38 min
